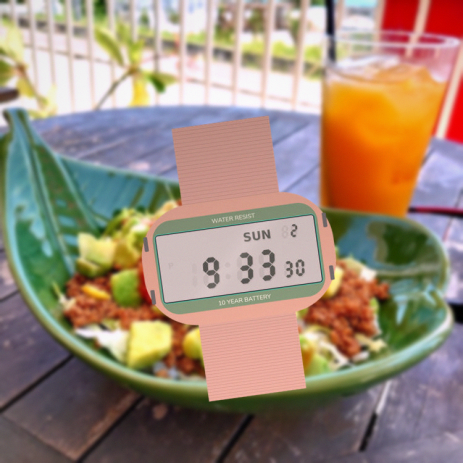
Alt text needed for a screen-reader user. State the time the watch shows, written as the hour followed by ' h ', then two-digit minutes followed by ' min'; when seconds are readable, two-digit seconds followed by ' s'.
9 h 33 min 30 s
